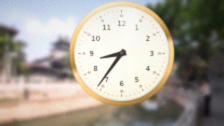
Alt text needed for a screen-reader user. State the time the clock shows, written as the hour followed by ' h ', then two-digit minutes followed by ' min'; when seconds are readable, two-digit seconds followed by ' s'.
8 h 36 min
